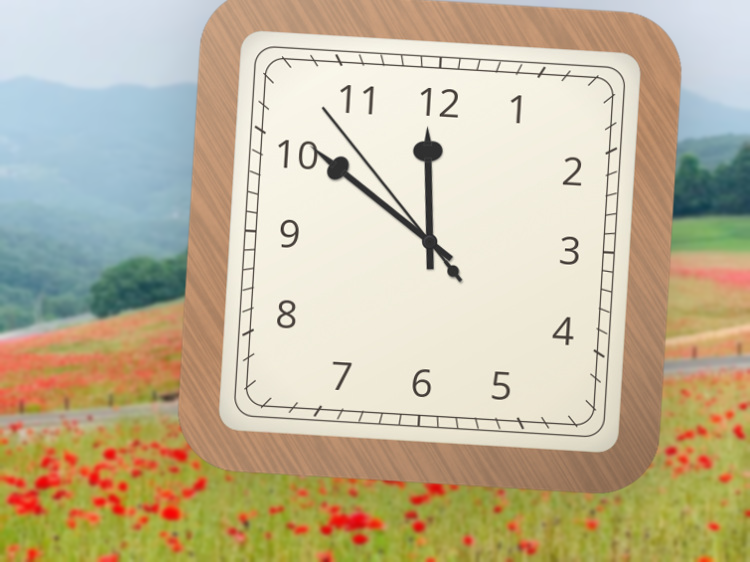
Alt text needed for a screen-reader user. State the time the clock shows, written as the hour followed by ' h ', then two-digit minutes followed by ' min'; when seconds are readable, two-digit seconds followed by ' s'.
11 h 50 min 53 s
